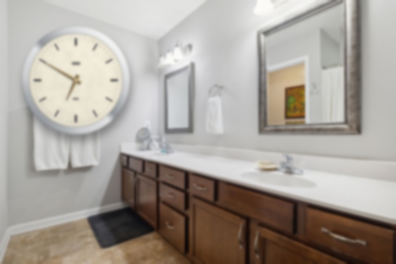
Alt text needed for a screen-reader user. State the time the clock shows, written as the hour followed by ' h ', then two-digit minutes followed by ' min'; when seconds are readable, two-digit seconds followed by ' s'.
6 h 50 min
